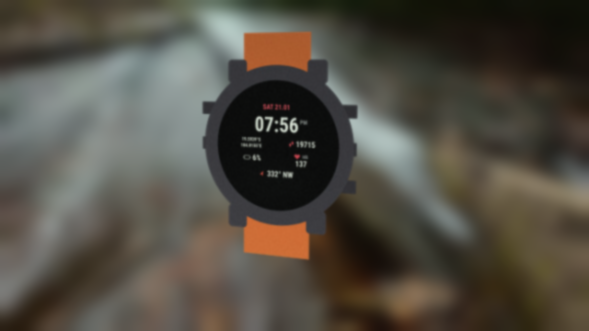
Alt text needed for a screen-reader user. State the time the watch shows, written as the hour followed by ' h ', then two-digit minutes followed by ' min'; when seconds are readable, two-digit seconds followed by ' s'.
7 h 56 min
